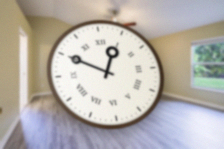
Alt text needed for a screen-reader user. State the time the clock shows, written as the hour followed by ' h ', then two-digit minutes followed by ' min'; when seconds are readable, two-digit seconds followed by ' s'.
12 h 50 min
